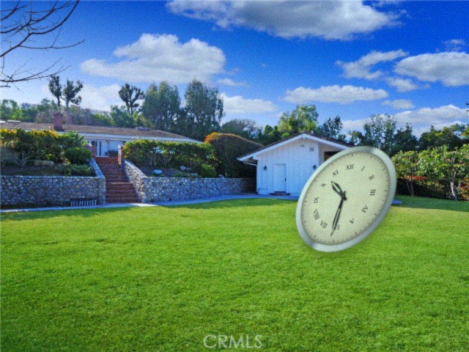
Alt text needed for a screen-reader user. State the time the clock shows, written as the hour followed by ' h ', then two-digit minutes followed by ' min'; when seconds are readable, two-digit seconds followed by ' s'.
10 h 31 min
